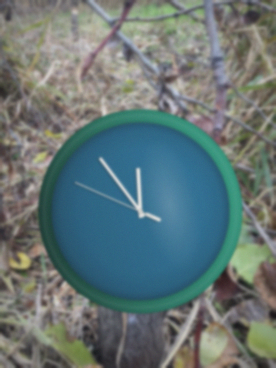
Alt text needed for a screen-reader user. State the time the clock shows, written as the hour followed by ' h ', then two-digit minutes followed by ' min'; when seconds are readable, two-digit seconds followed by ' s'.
11 h 53 min 49 s
